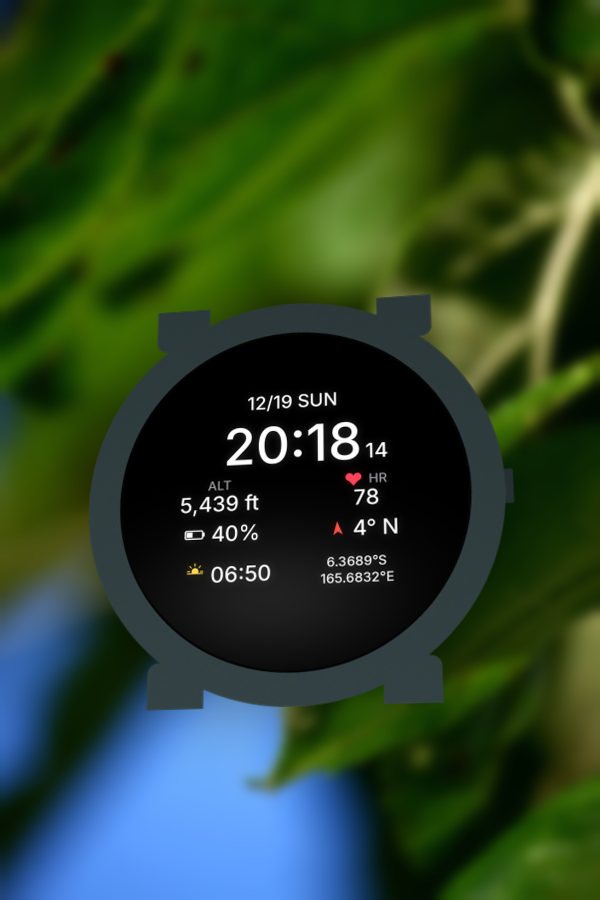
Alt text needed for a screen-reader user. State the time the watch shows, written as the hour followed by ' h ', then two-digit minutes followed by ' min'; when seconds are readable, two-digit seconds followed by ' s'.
20 h 18 min 14 s
